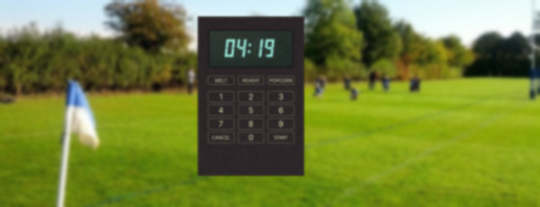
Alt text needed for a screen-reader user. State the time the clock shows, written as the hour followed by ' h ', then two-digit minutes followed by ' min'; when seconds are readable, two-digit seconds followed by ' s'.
4 h 19 min
